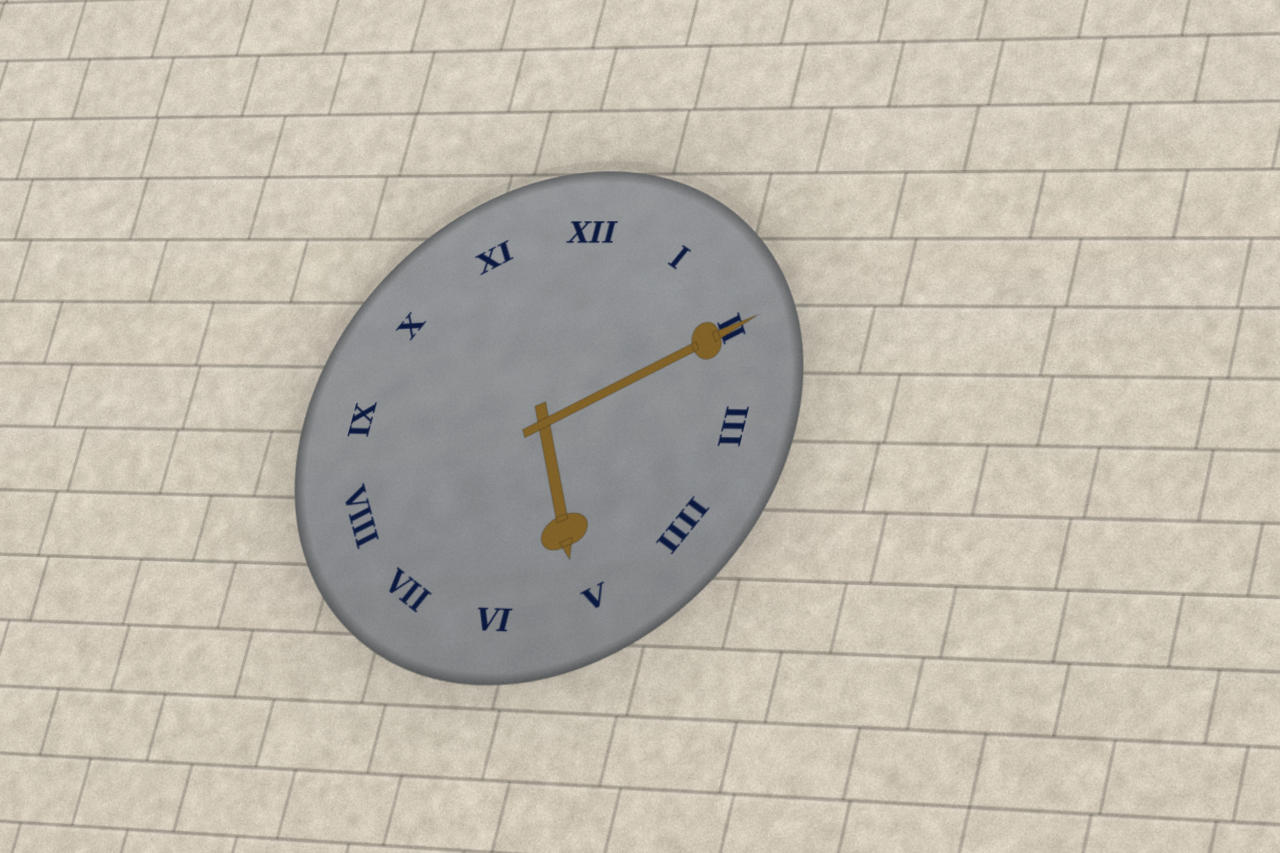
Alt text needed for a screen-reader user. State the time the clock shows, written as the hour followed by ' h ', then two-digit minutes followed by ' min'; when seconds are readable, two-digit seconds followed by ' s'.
5 h 10 min
